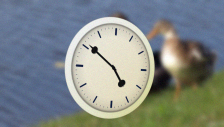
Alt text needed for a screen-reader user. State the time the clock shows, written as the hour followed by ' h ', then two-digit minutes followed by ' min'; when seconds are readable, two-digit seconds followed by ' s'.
4 h 51 min
